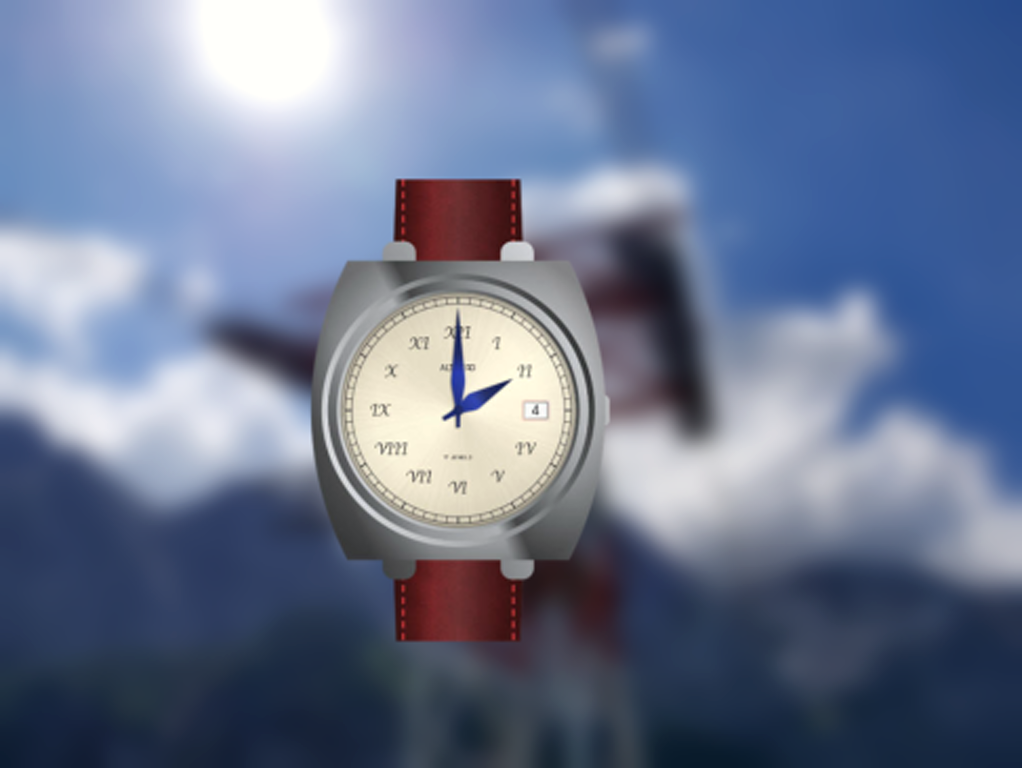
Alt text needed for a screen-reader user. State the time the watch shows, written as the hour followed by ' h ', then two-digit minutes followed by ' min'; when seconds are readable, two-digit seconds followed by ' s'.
2 h 00 min
